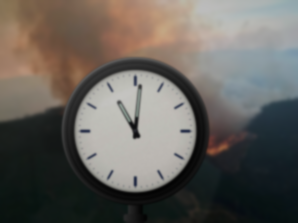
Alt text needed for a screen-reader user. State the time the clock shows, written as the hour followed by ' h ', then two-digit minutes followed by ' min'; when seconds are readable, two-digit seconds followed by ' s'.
11 h 01 min
